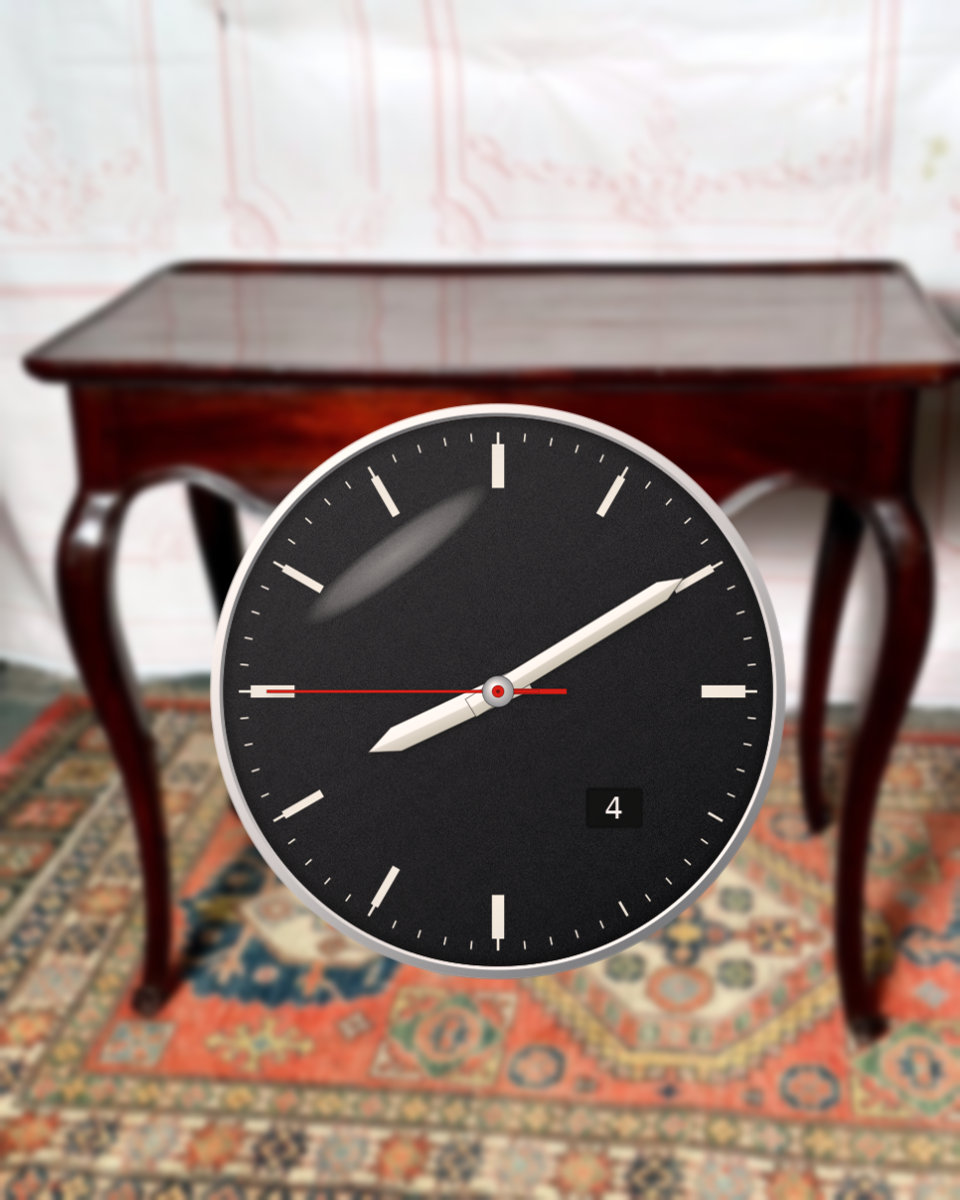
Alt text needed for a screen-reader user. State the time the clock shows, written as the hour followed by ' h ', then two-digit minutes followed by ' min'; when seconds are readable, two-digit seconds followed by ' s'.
8 h 09 min 45 s
